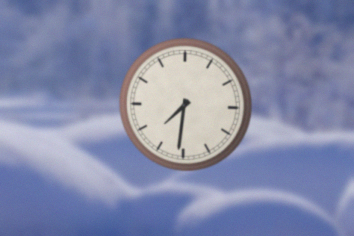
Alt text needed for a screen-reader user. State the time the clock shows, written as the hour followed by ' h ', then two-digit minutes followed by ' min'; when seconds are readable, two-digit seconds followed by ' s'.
7 h 31 min
